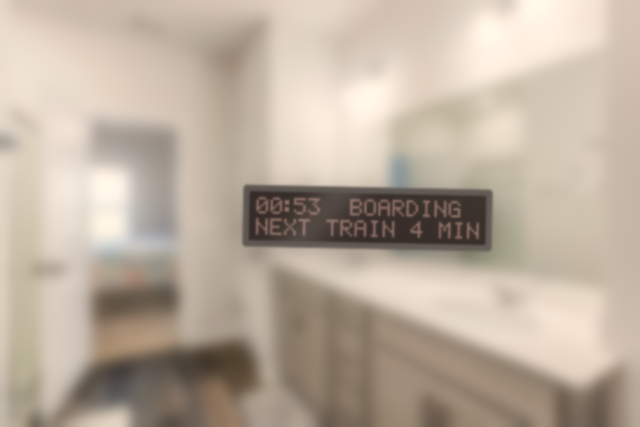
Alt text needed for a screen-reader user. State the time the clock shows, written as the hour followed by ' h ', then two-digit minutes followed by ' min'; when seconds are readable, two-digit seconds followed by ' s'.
0 h 53 min
